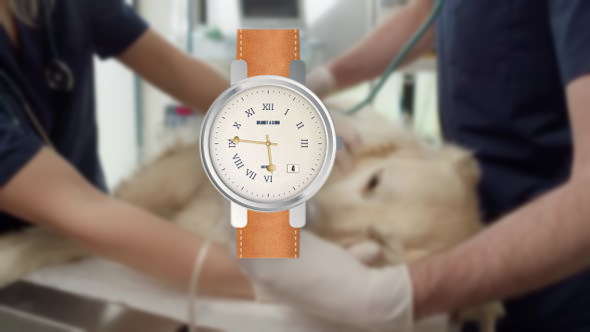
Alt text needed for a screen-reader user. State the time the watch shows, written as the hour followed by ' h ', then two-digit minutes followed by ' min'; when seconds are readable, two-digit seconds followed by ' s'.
5 h 46 min
